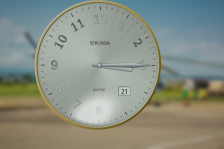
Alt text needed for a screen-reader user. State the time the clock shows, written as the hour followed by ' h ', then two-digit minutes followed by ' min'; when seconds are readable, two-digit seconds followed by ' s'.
3 h 15 min
